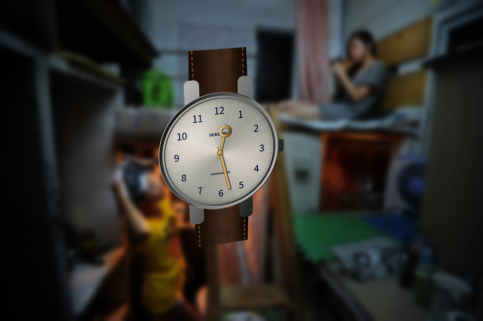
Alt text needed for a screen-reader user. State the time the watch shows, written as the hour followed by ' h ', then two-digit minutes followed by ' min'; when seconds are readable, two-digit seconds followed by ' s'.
12 h 28 min
